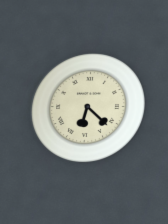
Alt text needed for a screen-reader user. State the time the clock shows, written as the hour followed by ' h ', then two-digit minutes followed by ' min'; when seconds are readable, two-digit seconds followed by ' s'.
6 h 22 min
